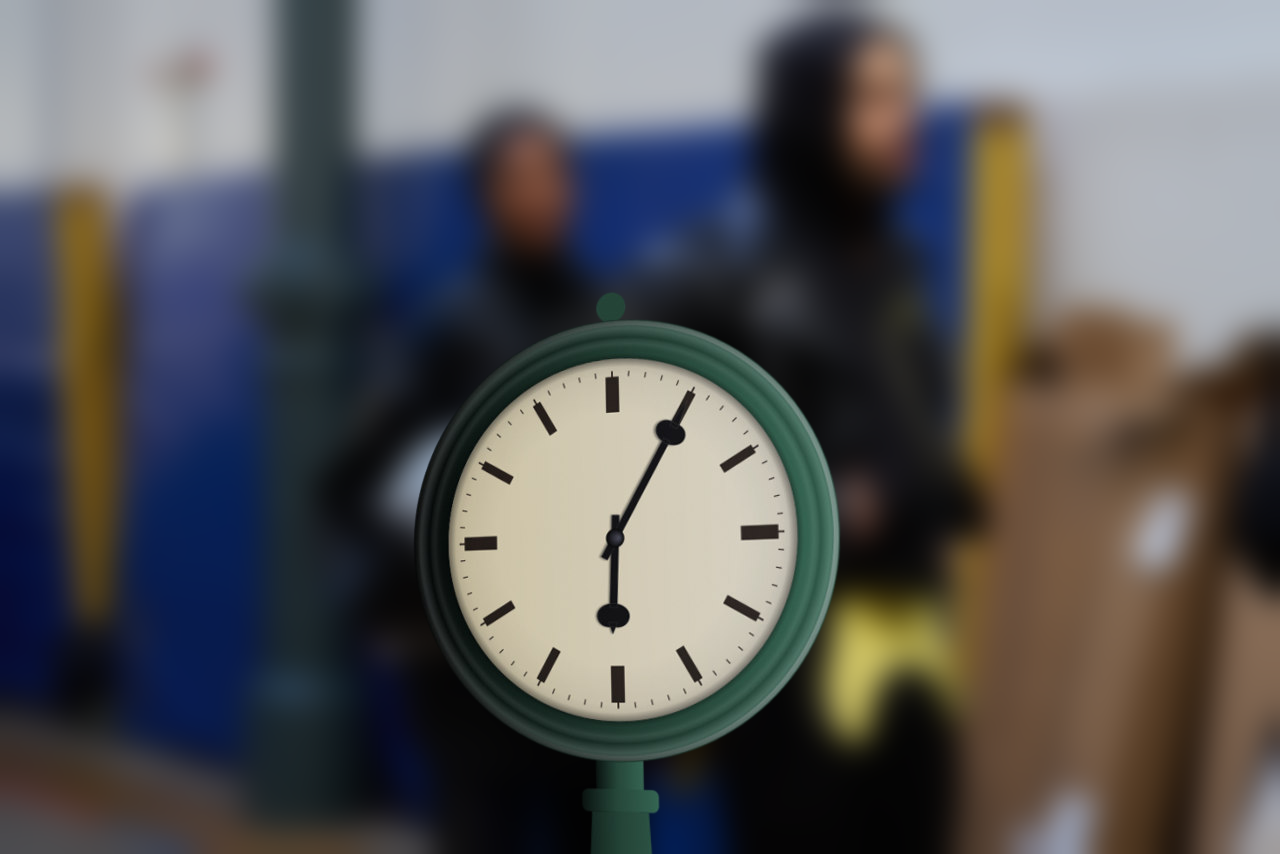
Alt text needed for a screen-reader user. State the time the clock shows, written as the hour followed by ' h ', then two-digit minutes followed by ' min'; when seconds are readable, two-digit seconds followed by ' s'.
6 h 05 min
